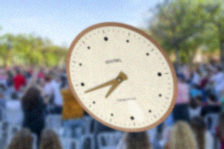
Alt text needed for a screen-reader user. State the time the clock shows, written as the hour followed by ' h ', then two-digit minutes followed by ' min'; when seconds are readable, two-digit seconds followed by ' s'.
7 h 43 min
